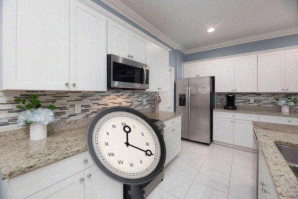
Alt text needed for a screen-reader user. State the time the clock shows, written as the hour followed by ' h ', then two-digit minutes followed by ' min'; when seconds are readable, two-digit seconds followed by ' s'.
12 h 19 min
